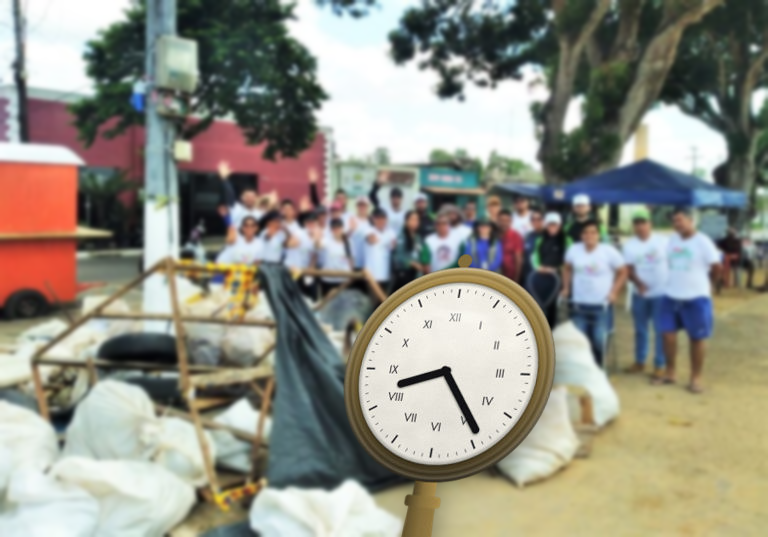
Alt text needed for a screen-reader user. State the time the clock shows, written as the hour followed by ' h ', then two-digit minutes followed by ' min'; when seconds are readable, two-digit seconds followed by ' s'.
8 h 24 min
